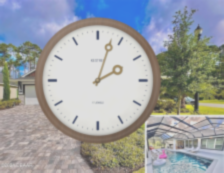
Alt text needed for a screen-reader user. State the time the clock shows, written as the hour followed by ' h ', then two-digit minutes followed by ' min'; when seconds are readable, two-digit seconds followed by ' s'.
2 h 03 min
